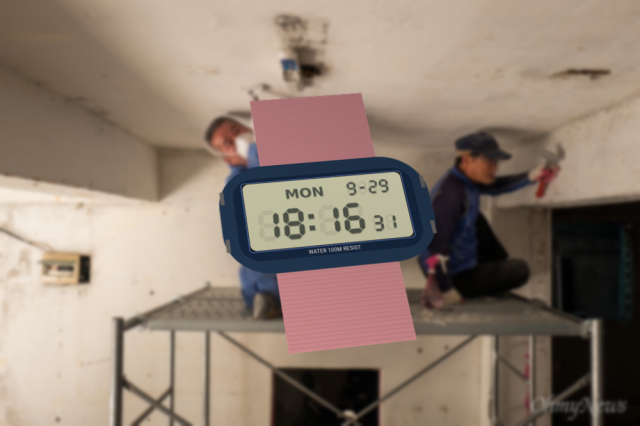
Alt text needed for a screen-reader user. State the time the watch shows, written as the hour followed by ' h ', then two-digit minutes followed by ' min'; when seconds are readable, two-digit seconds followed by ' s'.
18 h 16 min 31 s
